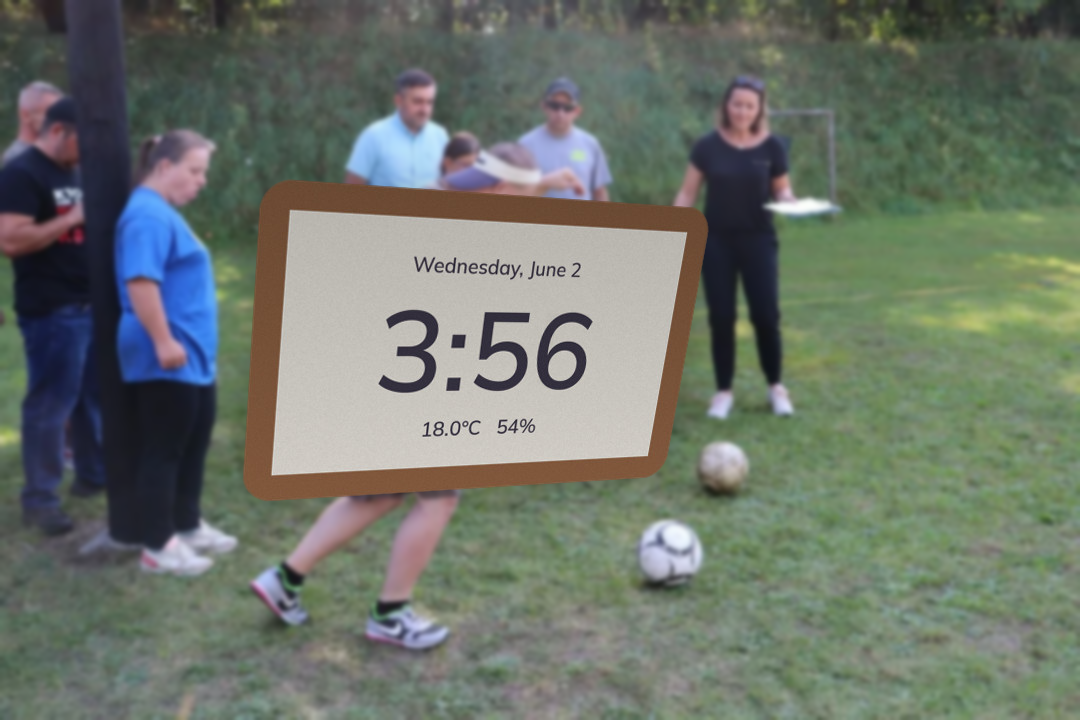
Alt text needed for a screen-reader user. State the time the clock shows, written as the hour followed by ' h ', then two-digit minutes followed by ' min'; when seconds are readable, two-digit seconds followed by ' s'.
3 h 56 min
